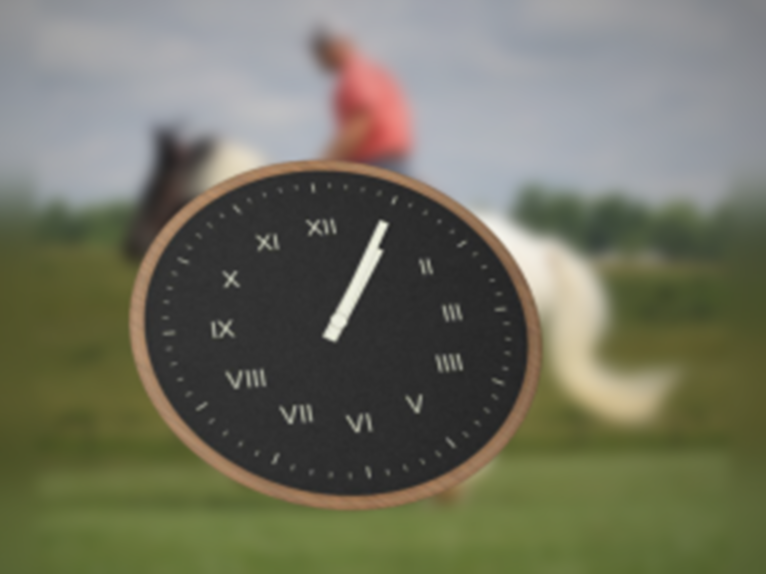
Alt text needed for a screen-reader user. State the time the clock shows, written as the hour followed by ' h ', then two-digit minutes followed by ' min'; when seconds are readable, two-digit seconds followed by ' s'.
1 h 05 min
